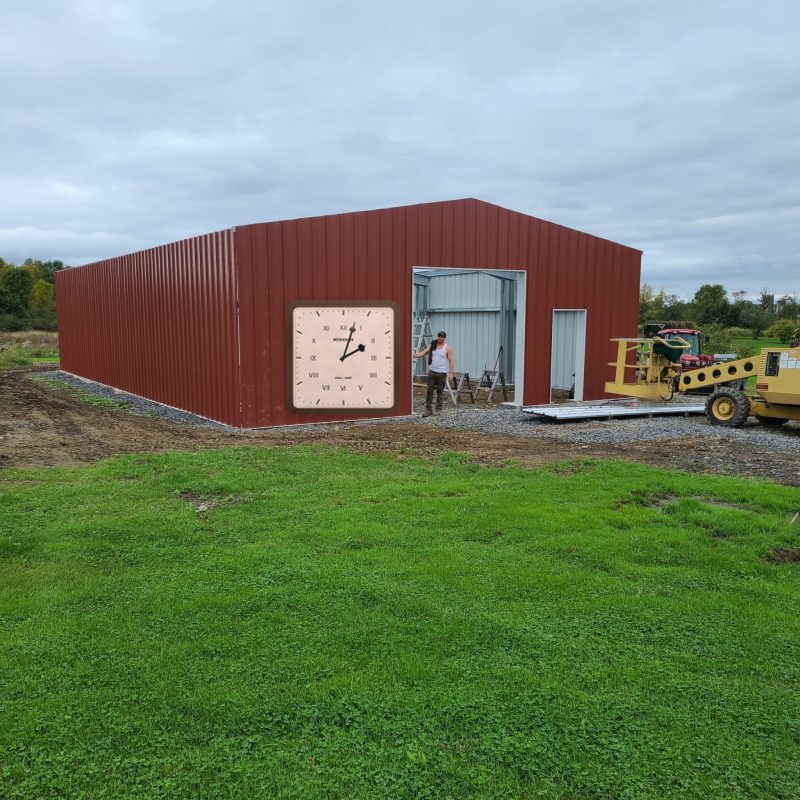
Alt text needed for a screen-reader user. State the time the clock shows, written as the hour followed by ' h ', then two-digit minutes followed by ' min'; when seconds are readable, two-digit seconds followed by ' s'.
2 h 03 min
